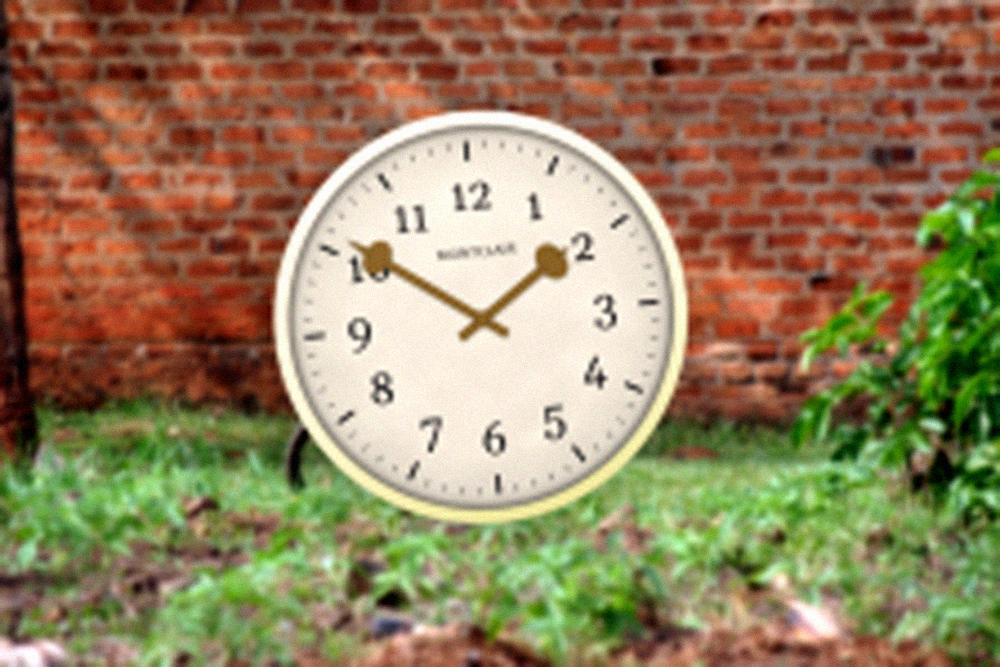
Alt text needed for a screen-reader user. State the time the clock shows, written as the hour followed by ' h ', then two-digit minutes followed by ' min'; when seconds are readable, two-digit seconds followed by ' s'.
1 h 51 min
